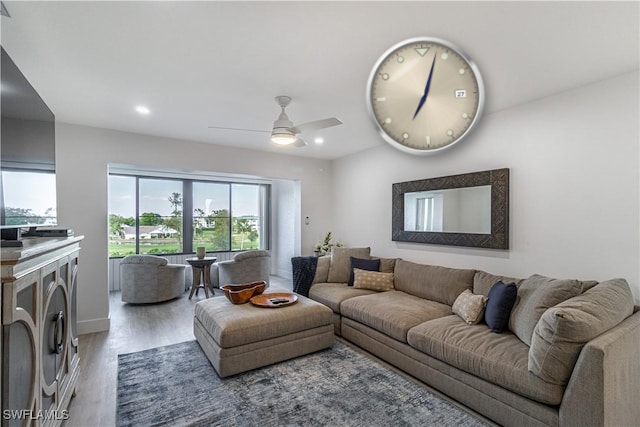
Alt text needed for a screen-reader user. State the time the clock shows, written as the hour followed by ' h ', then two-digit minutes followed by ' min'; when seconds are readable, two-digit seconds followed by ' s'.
7 h 03 min
